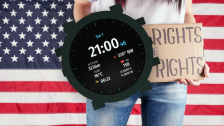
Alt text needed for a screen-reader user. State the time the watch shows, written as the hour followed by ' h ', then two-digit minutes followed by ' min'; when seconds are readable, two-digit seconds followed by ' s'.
21 h 00 min
